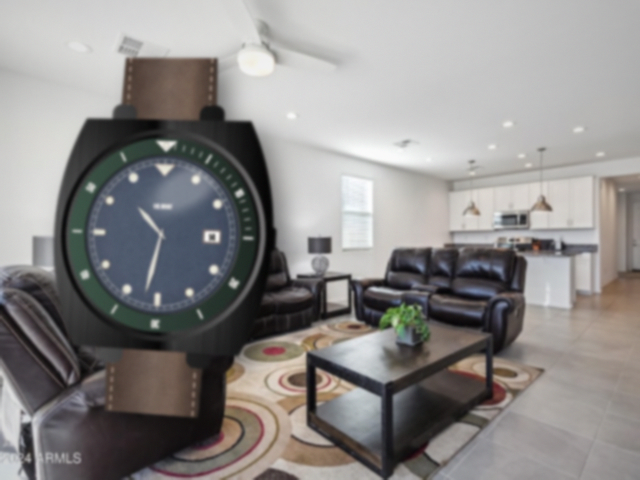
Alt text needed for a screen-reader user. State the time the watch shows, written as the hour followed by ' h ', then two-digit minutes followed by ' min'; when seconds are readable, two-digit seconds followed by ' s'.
10 h 32 min
